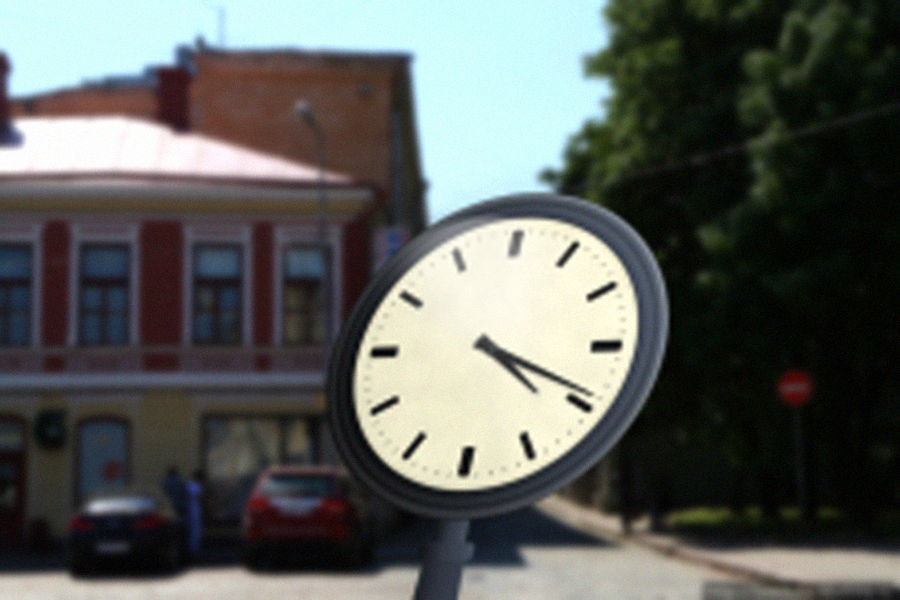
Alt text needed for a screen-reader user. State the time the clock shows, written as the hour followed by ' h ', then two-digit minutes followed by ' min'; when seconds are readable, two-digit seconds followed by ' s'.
4 h 19 min
